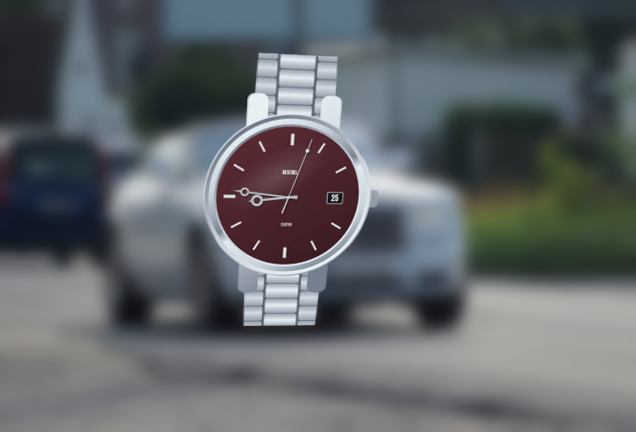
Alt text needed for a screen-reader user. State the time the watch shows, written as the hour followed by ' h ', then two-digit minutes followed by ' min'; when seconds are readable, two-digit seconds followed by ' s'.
8 h 46 min 03 s
